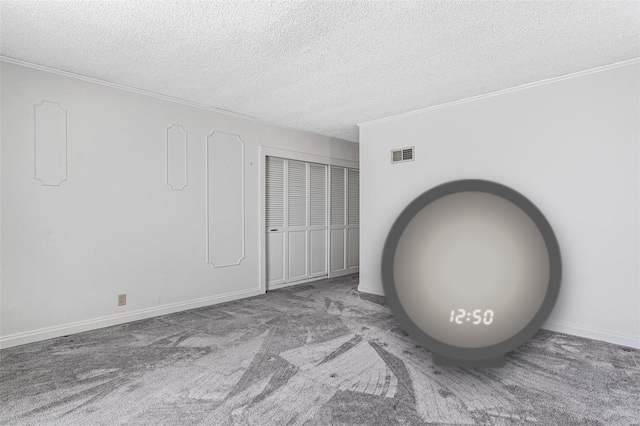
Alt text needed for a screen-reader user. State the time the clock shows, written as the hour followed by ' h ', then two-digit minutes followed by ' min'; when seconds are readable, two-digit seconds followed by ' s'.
12 h 50 min
